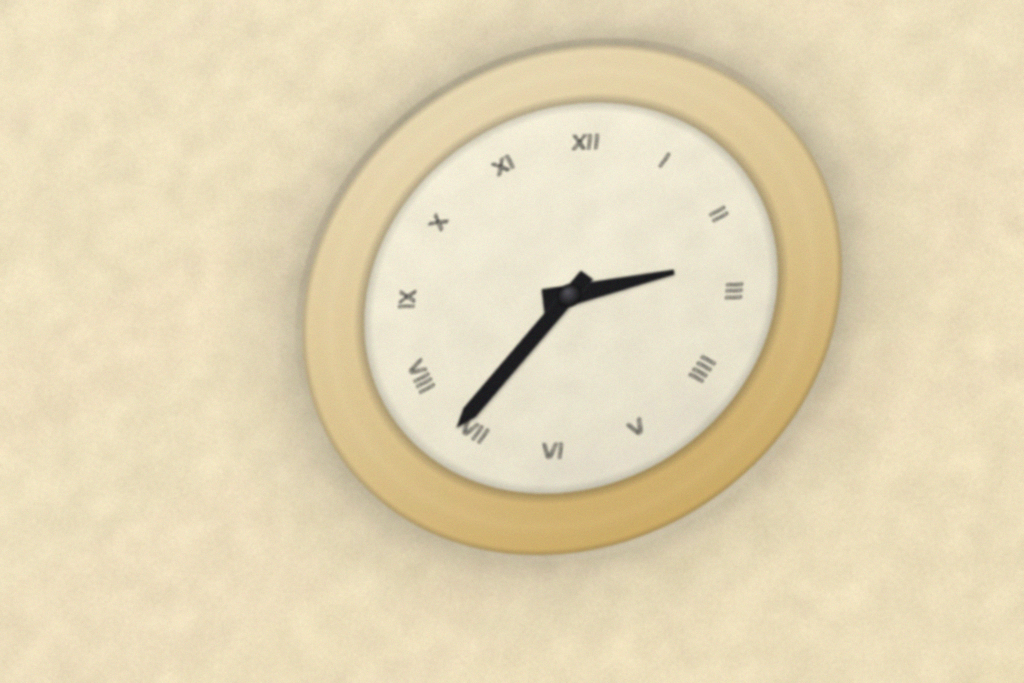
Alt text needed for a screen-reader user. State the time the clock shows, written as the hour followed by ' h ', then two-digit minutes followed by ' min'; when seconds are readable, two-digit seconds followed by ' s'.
2 h 36 min
